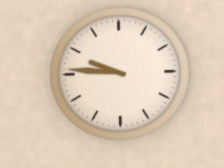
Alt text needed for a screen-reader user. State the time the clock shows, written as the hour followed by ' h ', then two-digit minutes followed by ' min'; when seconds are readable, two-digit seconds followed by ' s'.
9 h 46 min
